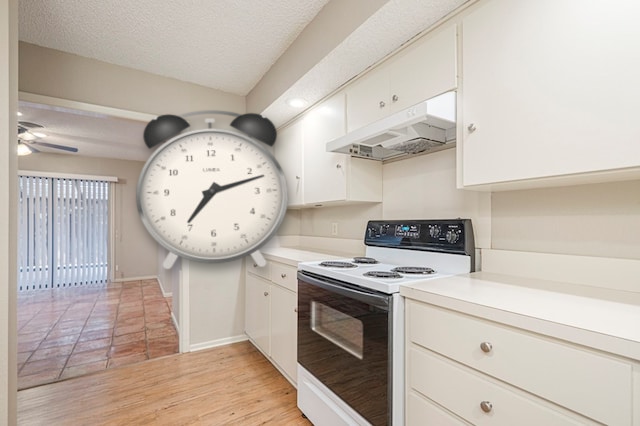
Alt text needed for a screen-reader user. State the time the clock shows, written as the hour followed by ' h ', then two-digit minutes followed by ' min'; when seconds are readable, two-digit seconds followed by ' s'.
7 h 12 min
